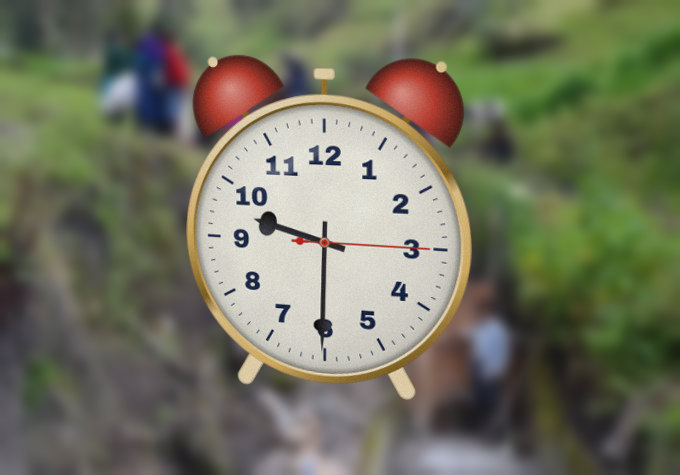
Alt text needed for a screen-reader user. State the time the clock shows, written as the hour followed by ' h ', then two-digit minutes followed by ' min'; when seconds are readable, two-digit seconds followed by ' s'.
9 h 30 min 15 s
